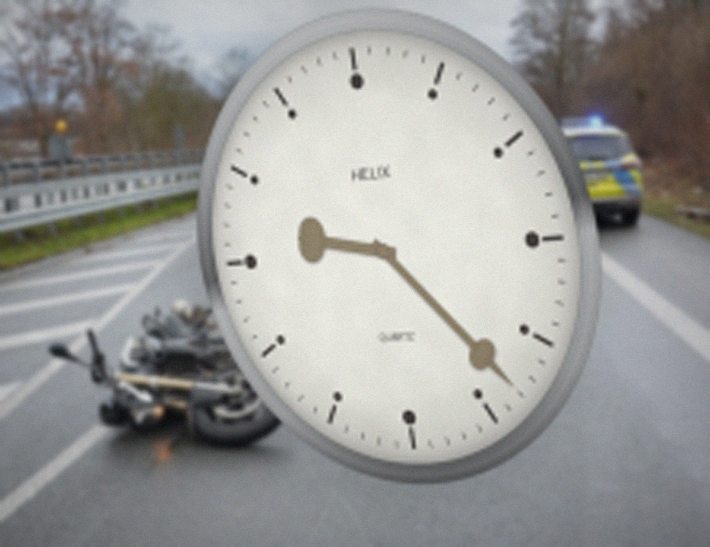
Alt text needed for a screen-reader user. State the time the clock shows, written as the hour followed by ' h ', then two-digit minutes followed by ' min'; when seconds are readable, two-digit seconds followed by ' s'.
9 h 23 min
